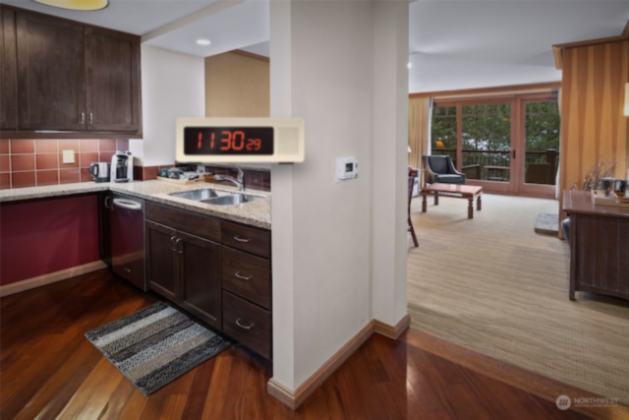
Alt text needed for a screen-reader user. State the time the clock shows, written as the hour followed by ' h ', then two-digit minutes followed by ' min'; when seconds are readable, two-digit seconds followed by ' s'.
11 h 30 min
